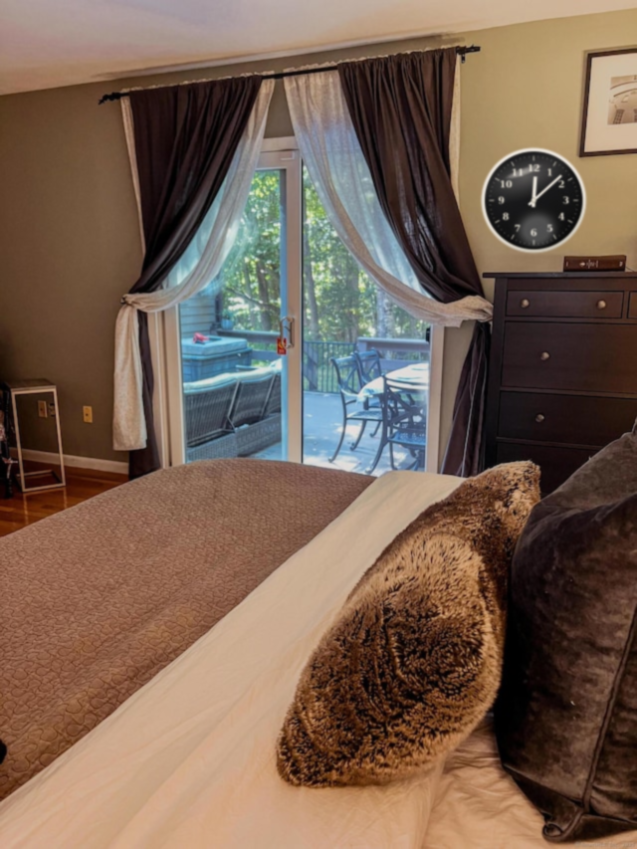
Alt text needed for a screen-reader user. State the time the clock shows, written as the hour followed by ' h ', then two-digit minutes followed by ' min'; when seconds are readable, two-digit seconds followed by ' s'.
12 h 08 min
